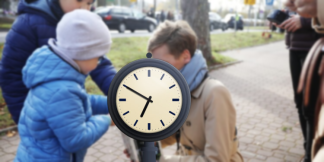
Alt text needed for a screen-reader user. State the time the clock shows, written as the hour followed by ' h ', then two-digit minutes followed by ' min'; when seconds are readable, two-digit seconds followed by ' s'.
6 h 50 min
